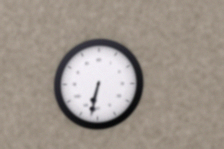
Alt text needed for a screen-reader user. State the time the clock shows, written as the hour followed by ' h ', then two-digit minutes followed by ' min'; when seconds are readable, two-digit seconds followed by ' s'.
6 h 32 min
